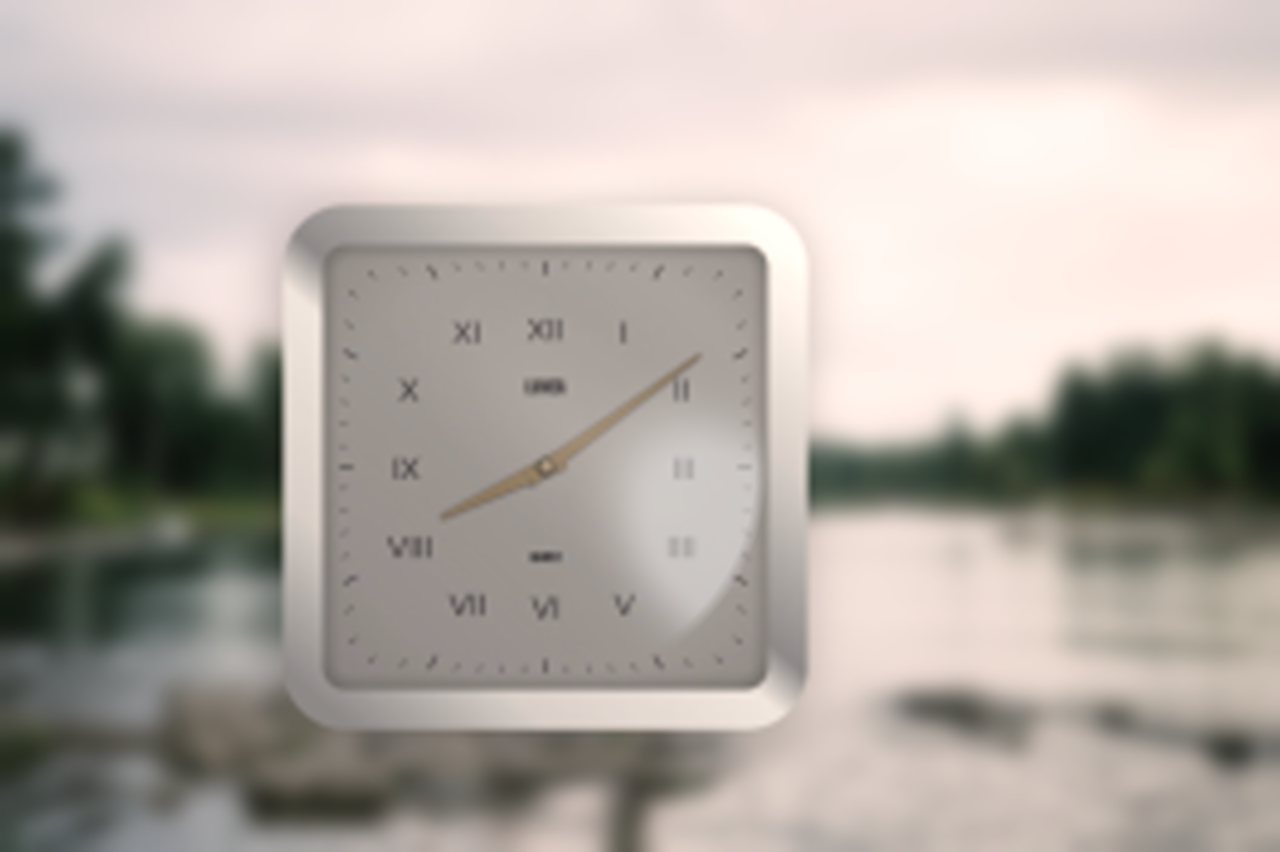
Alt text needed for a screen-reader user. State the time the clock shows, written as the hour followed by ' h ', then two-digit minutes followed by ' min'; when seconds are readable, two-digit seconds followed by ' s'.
8 h 09 min
